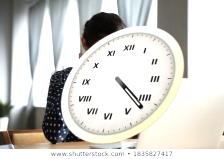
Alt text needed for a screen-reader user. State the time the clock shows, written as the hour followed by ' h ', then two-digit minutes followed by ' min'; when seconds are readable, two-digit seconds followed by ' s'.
4 h 22 min
